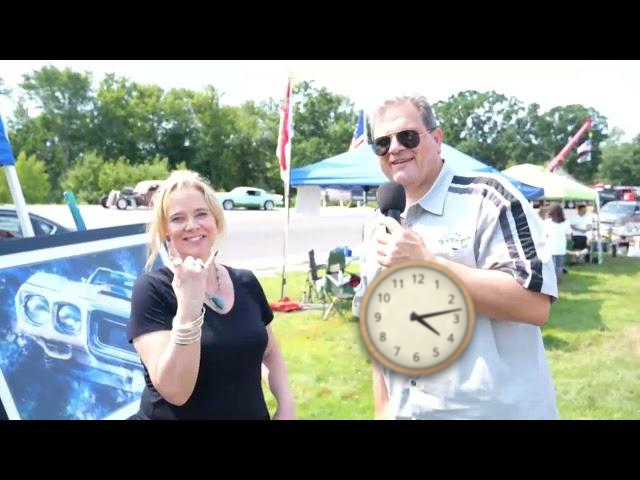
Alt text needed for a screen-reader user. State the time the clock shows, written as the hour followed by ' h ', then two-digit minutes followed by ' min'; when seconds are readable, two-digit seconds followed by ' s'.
4 h 13 min
